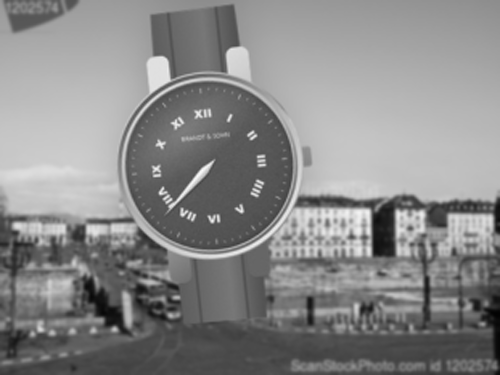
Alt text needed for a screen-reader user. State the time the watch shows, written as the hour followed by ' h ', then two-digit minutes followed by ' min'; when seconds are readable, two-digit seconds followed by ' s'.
7 h 38 min
